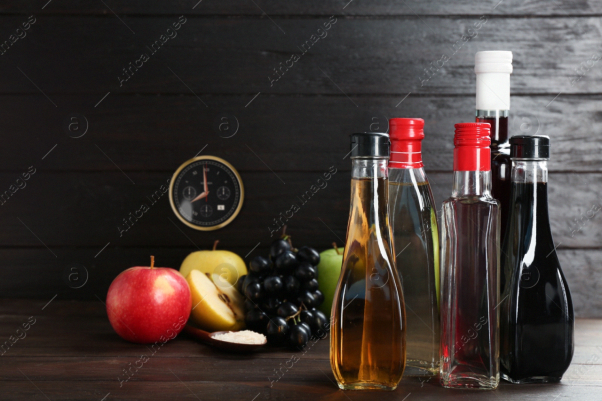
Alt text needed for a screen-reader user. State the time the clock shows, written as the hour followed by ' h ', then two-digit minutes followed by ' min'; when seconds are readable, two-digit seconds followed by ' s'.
7 h 59 min
